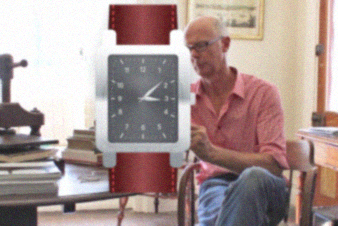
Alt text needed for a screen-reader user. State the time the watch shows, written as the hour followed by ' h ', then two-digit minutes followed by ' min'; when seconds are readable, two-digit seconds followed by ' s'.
3 h 08 min
